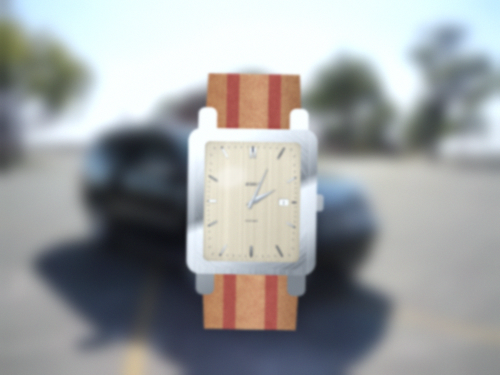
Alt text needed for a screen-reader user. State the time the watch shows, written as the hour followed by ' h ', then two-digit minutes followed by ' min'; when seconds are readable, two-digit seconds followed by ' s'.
2 h 04 min
